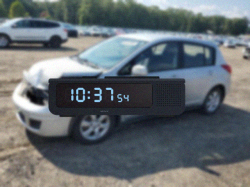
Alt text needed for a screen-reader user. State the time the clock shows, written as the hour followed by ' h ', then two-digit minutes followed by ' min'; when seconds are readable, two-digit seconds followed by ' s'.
10 h 37 min 54 s
